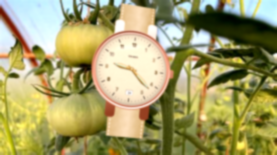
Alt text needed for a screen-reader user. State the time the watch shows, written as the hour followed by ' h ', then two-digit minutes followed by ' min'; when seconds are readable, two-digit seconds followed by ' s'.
9 h 22 min
